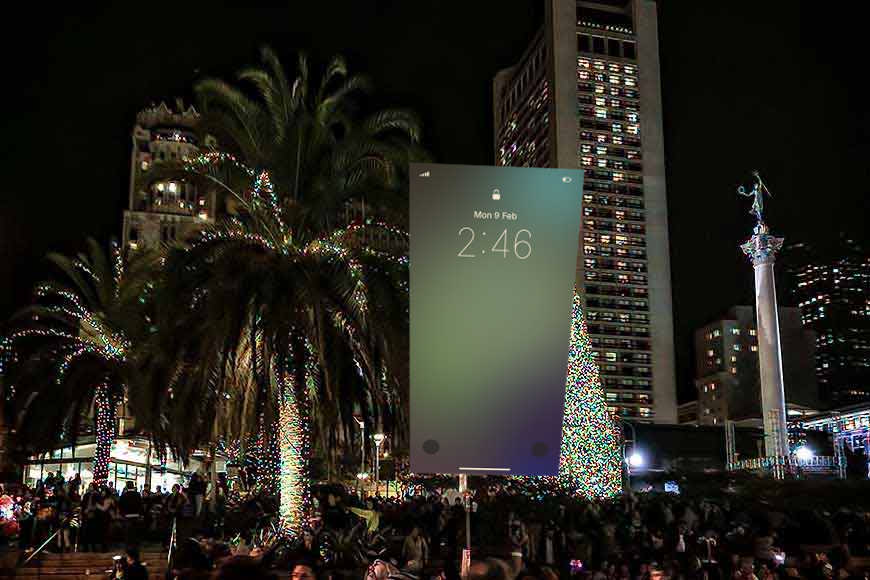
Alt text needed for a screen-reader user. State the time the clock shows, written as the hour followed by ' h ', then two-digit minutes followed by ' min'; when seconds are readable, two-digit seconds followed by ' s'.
2 h 46 min
